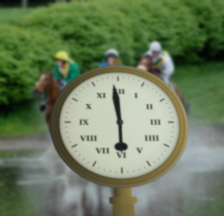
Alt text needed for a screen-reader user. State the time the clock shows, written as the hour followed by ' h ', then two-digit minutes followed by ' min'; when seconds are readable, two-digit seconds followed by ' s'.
5 h 59 min
